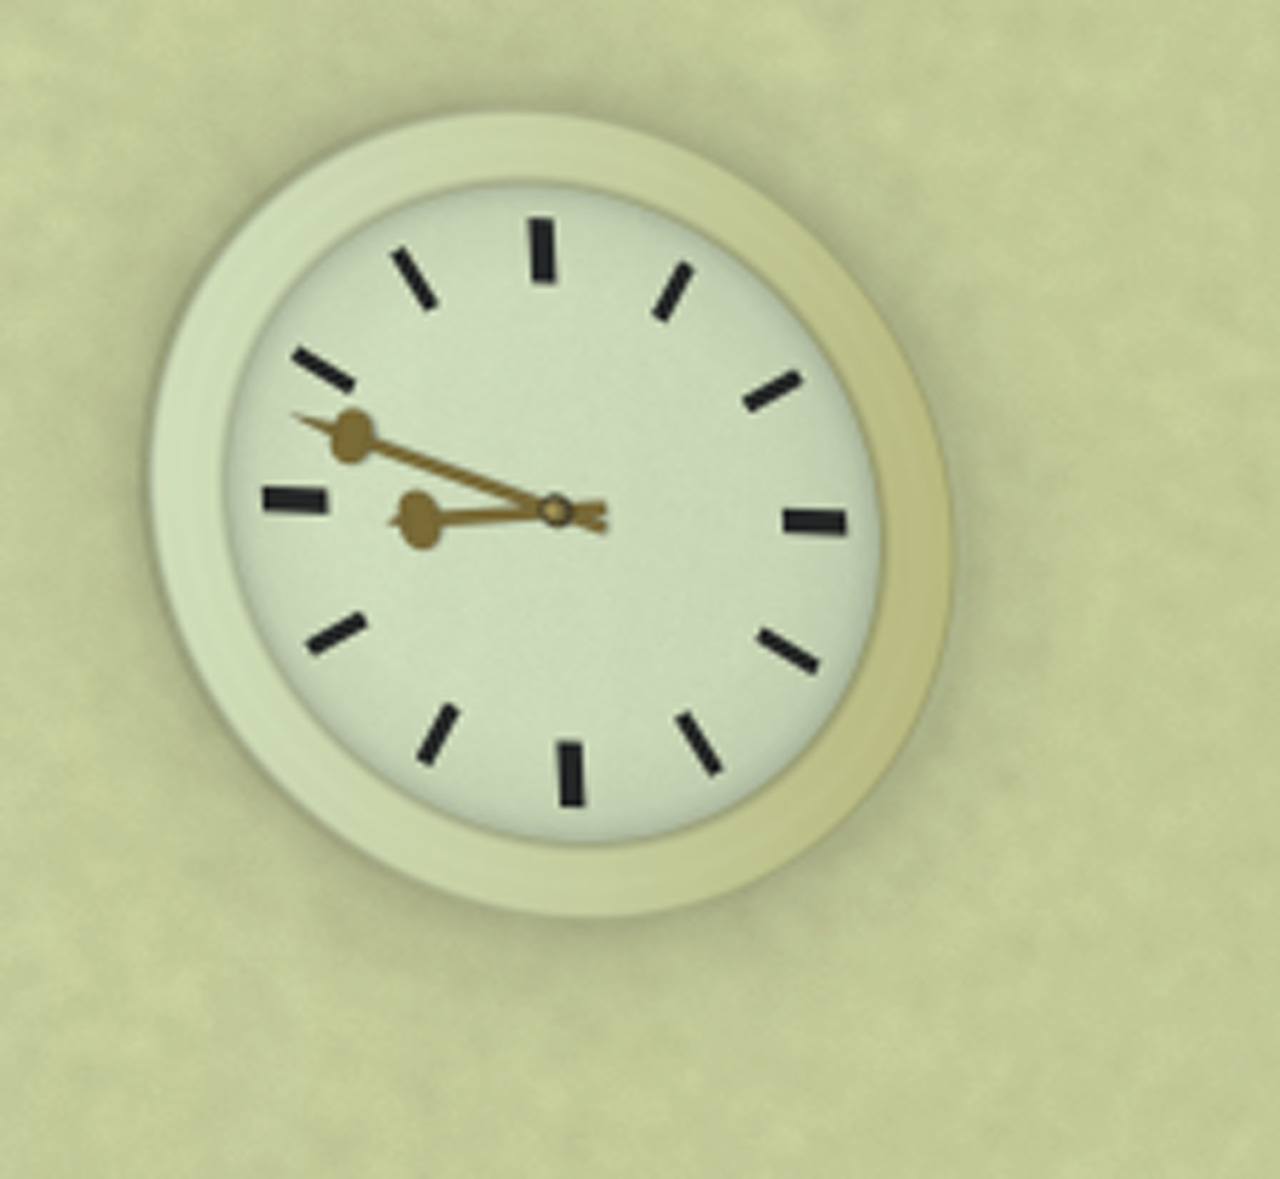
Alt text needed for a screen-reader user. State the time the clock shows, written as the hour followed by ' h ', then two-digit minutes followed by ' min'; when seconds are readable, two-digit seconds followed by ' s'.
8 h 48 min
